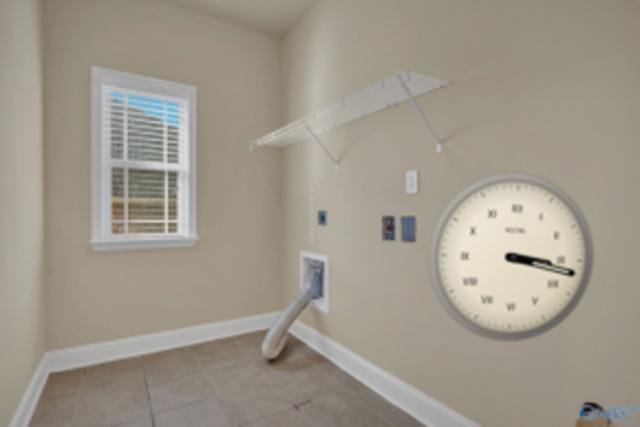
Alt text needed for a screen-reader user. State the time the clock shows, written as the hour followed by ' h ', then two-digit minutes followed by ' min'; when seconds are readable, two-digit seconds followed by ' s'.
3 h 17 min
